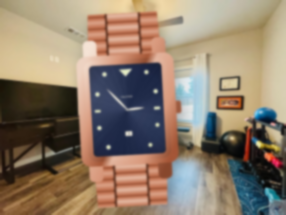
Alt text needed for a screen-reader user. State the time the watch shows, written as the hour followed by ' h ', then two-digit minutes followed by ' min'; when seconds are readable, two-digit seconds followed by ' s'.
2 h 53 min
